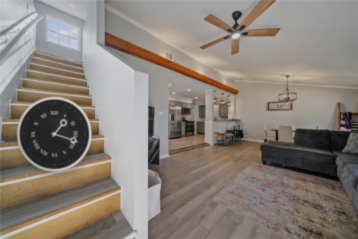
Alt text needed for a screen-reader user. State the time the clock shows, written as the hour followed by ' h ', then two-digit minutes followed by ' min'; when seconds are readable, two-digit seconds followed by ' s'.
1 h 18 min
